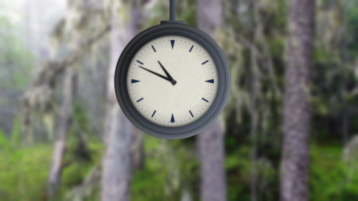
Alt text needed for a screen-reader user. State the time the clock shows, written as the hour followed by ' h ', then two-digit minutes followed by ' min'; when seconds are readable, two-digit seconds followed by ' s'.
10 h 49 min
